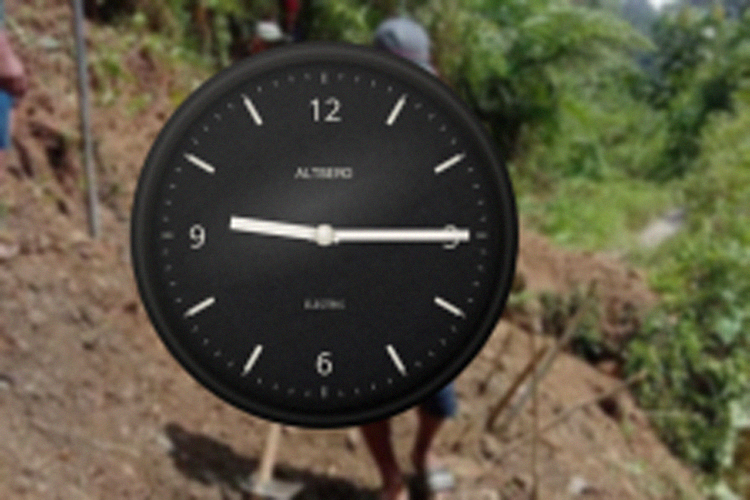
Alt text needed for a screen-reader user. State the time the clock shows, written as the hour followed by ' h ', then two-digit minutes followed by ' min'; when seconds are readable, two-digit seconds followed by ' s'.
9 h 15 min
